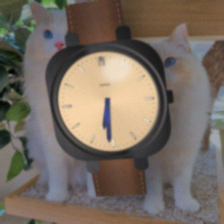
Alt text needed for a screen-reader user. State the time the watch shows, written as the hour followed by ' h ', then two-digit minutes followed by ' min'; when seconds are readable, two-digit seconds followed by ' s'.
6 h 31 min
